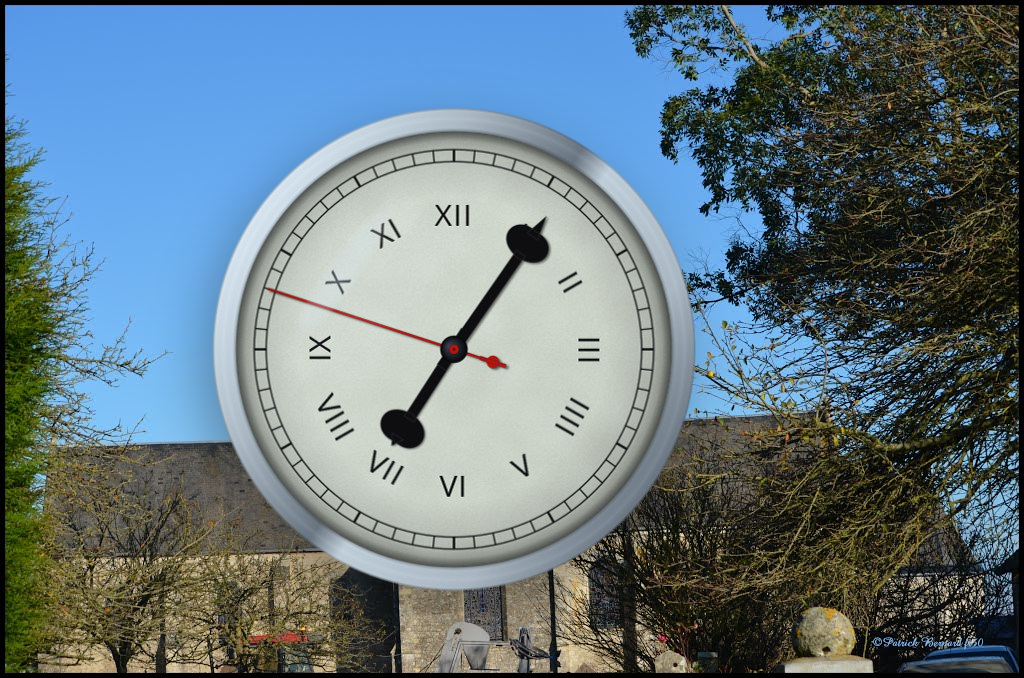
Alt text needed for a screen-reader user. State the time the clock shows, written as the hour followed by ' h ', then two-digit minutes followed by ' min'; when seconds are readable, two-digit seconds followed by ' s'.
7 h 05 min 48 s
